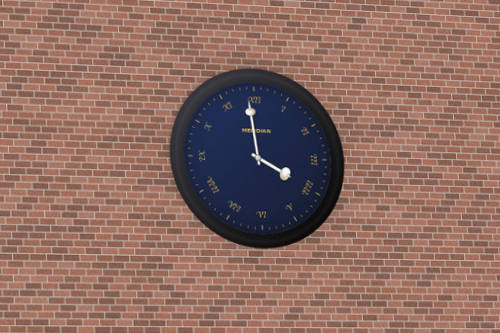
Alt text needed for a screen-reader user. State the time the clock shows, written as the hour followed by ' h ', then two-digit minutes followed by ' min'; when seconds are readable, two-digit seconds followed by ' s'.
3 h 59 min
